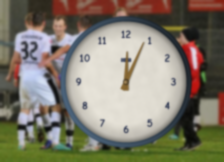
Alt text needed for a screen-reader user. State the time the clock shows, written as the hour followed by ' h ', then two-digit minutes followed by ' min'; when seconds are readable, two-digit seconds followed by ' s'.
12 h 04 min
